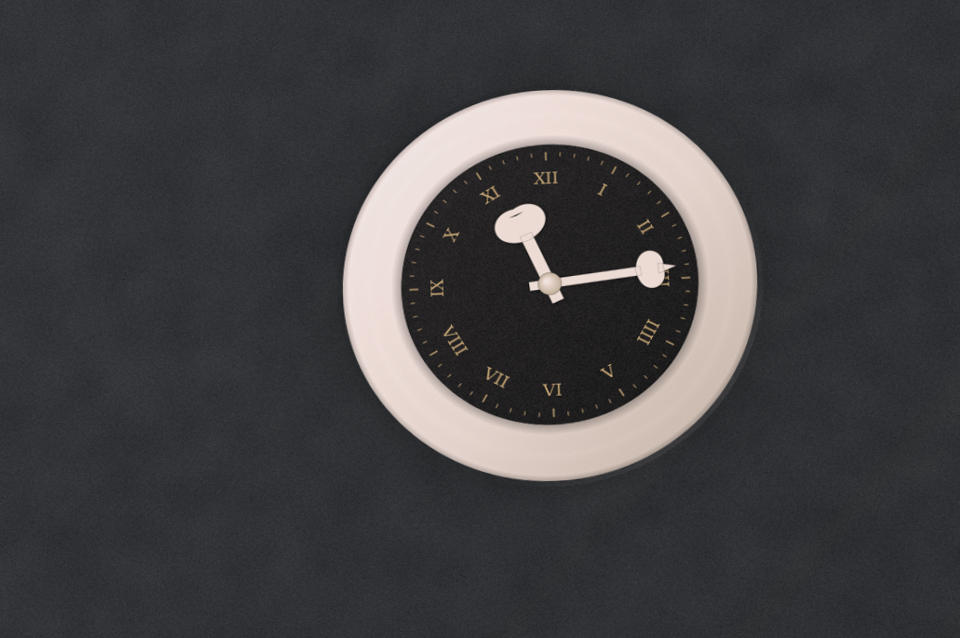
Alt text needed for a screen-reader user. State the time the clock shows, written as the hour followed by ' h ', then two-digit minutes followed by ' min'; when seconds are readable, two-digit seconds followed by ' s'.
11 h 14 min
